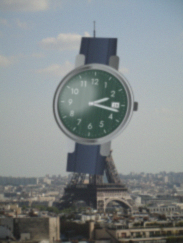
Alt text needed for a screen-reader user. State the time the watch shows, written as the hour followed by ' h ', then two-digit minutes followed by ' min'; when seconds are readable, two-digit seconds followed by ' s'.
2 h 17 min
